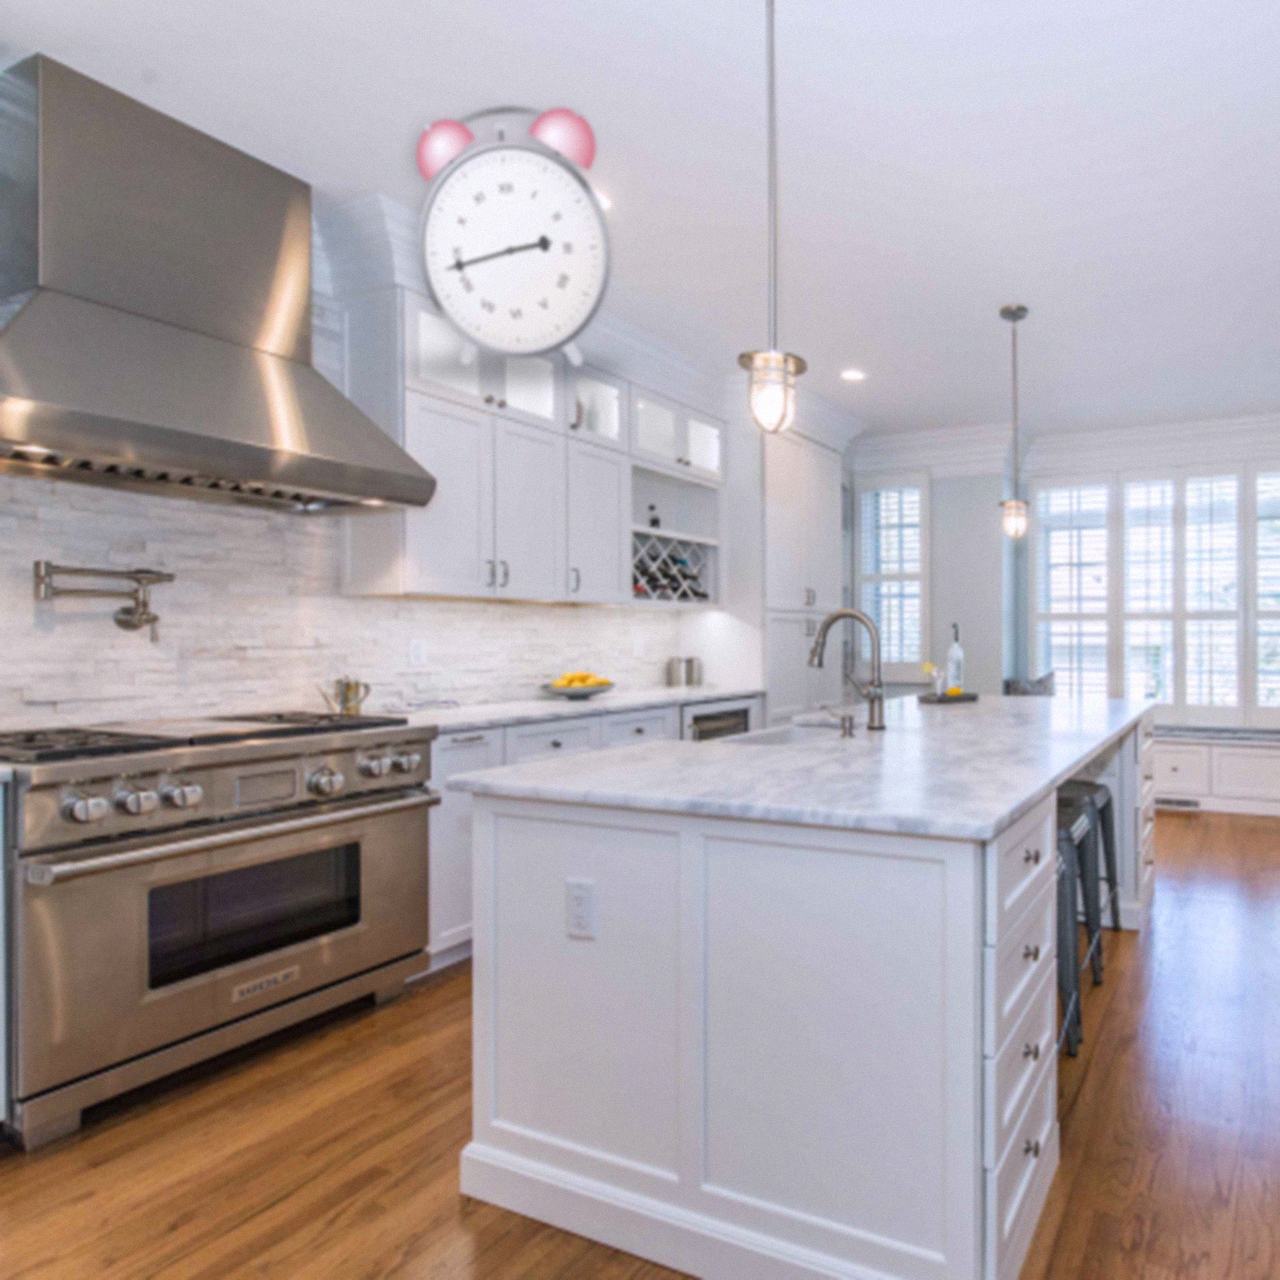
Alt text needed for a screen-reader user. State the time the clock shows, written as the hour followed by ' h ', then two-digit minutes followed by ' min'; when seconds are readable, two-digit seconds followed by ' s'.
2 h 43 min
